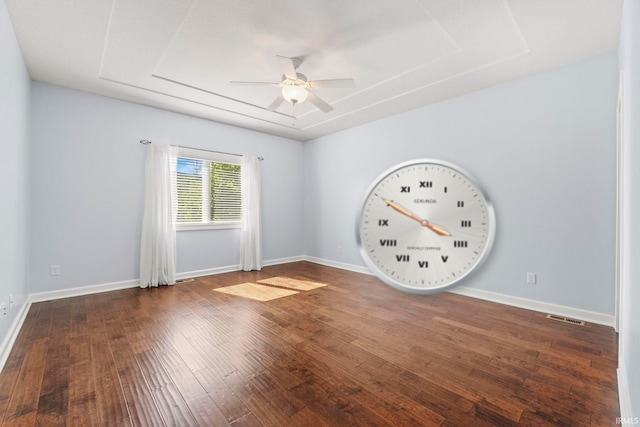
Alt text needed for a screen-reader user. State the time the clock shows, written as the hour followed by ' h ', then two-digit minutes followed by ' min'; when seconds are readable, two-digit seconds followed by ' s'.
3 h 50 min
